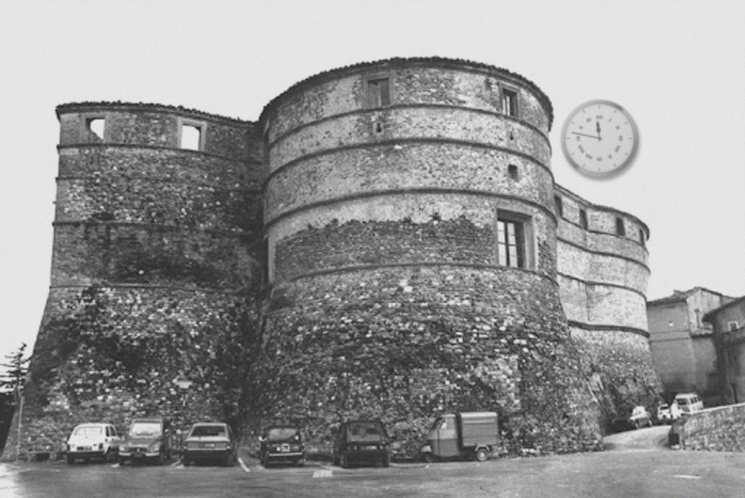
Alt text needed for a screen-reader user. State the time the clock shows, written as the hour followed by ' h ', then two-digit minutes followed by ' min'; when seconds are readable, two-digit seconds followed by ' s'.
11 h 47 min
